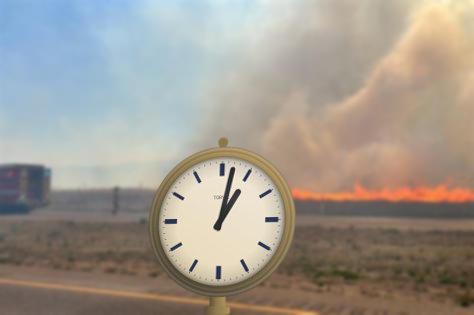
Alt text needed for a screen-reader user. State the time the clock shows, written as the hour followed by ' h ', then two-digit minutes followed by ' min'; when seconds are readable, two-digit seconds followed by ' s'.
1 h 02 min
